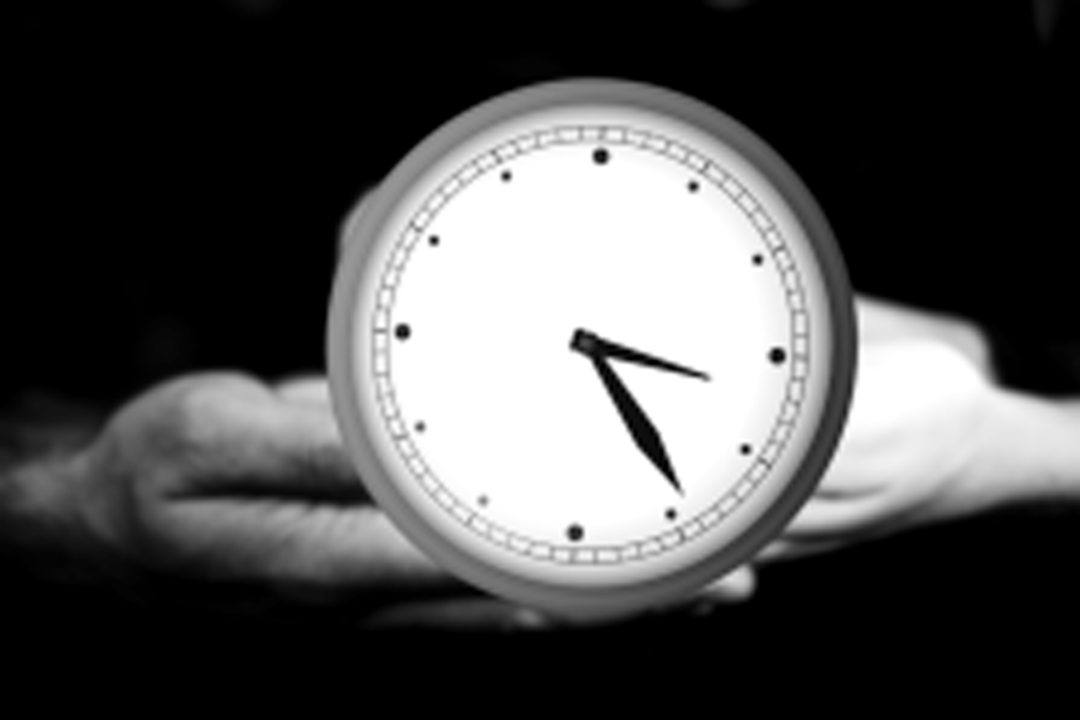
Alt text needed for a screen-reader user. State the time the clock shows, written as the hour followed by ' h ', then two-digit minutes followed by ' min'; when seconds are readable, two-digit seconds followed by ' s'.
3 h 24 min
